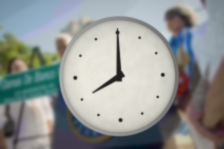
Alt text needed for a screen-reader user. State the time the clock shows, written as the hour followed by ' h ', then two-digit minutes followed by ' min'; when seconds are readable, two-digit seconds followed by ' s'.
8 h 00 min
